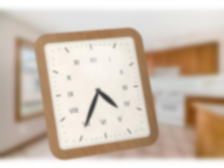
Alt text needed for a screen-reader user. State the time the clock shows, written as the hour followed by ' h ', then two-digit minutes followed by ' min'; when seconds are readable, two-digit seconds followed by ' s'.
4 h 35 min
